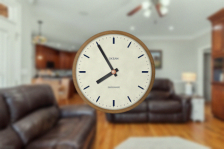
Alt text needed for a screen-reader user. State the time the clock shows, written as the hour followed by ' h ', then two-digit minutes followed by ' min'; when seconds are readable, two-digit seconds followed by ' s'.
7 h 55 min
